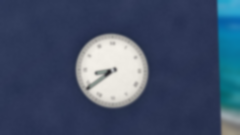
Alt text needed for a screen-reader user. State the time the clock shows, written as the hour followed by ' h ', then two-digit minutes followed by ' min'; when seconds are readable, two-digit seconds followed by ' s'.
8 h 39 min
